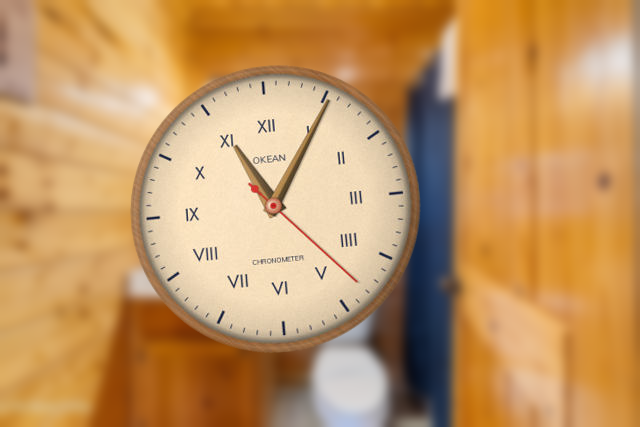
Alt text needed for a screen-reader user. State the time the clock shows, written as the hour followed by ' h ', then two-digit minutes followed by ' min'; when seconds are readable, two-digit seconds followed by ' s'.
11 h 05 min 23 s
